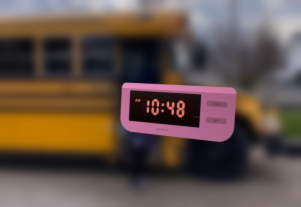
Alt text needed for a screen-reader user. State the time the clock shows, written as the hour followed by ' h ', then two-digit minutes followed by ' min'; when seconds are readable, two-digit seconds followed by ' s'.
10 h 48 min
